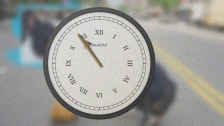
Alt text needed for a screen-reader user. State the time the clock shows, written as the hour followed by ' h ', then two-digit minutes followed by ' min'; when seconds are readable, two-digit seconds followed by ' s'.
10 h 54 min
